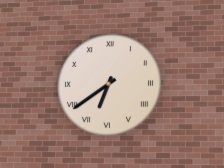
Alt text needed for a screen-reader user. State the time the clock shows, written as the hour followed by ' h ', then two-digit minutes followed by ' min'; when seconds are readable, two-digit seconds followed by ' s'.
6 h 39 min
